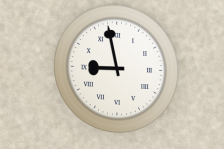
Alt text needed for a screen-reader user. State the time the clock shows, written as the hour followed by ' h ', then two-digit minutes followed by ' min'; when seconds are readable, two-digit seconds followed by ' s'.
8 h 58 min
